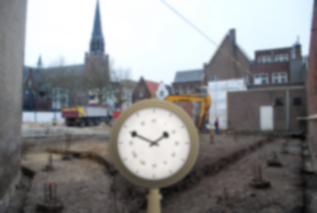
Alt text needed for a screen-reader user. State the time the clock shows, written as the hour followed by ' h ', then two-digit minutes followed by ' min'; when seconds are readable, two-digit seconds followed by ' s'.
1 h 49 min
